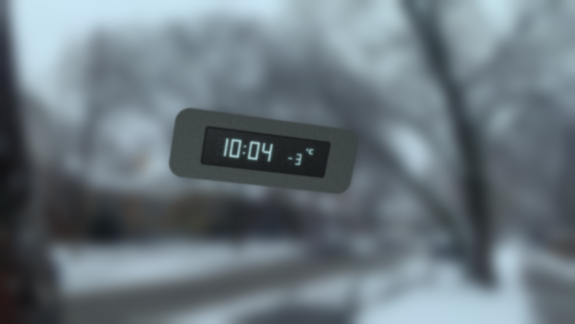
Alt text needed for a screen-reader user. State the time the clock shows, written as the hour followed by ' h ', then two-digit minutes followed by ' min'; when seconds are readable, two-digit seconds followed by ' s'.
10 h 04 min
